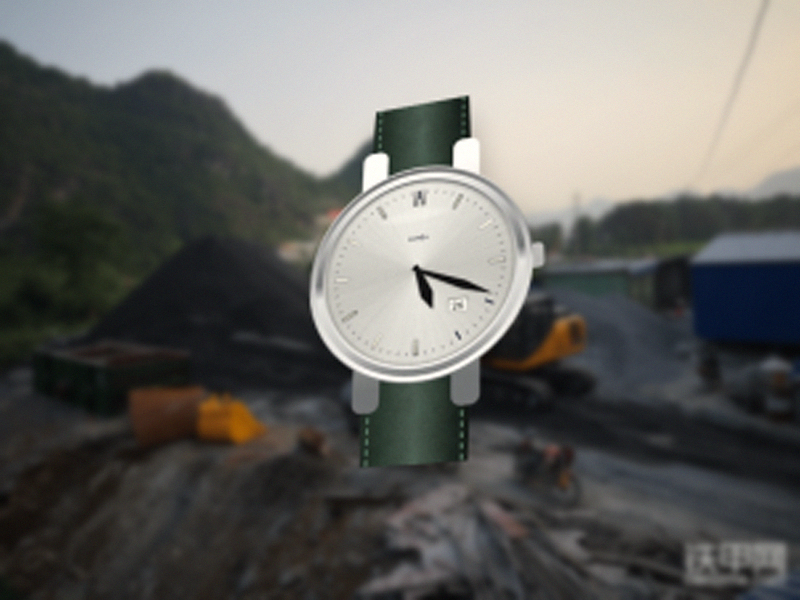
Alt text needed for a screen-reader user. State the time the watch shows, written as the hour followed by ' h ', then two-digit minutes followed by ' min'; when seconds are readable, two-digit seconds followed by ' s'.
5 h 19 min
